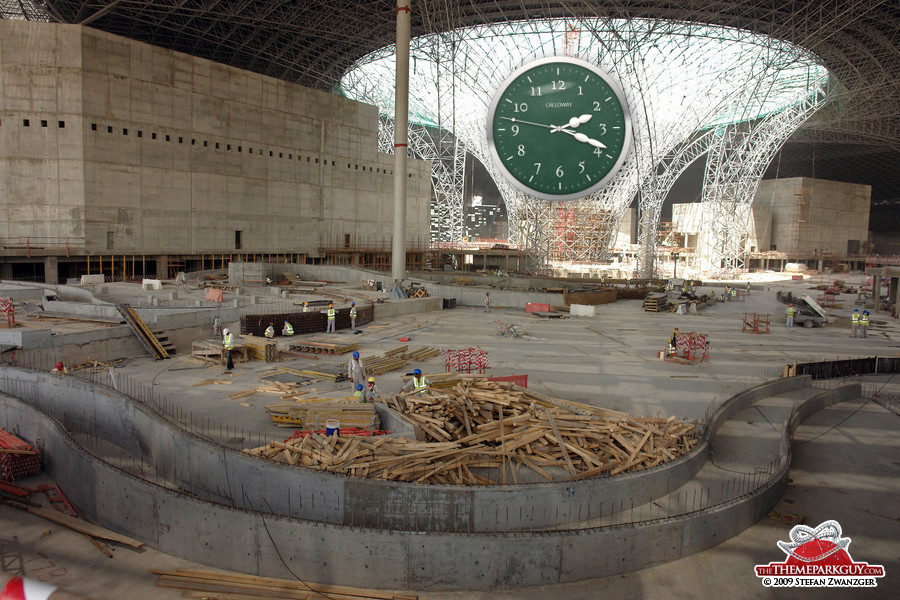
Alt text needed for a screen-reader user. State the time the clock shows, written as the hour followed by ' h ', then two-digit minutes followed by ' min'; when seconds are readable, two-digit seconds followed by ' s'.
2 h 18 min 47 s
